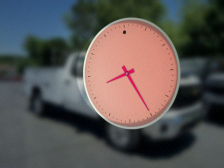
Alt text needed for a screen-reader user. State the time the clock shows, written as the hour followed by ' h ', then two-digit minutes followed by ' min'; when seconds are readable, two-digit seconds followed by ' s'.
8 h 25 min
